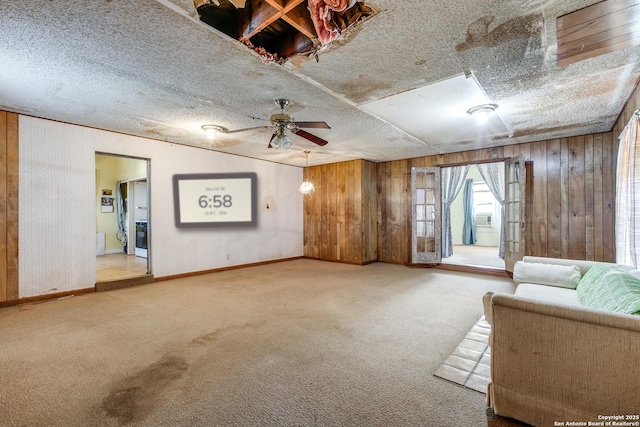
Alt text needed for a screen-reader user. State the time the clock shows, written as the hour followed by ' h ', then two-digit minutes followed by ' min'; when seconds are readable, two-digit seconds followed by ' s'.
6 h 58 min
